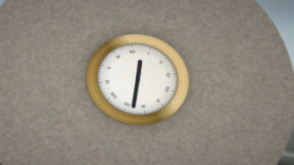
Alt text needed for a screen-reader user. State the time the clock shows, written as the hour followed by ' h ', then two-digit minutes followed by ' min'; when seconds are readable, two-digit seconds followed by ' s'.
12 h 33 min
